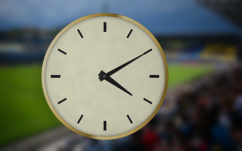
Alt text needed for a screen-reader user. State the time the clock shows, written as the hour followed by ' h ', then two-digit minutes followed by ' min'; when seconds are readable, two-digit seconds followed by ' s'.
4 h 10 min
